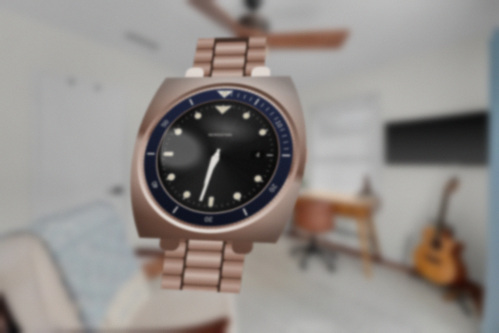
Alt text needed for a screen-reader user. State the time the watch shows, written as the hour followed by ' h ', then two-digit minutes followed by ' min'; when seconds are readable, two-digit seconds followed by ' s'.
6 h 32 min
